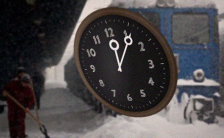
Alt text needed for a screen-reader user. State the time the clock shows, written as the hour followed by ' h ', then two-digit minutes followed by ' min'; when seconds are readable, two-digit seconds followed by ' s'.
12 h 06 min
